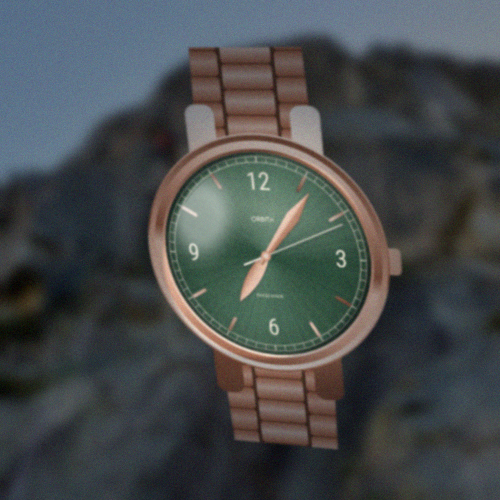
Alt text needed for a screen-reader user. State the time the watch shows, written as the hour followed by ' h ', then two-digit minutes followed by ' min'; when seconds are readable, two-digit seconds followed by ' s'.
7 h 06 min 11 s
